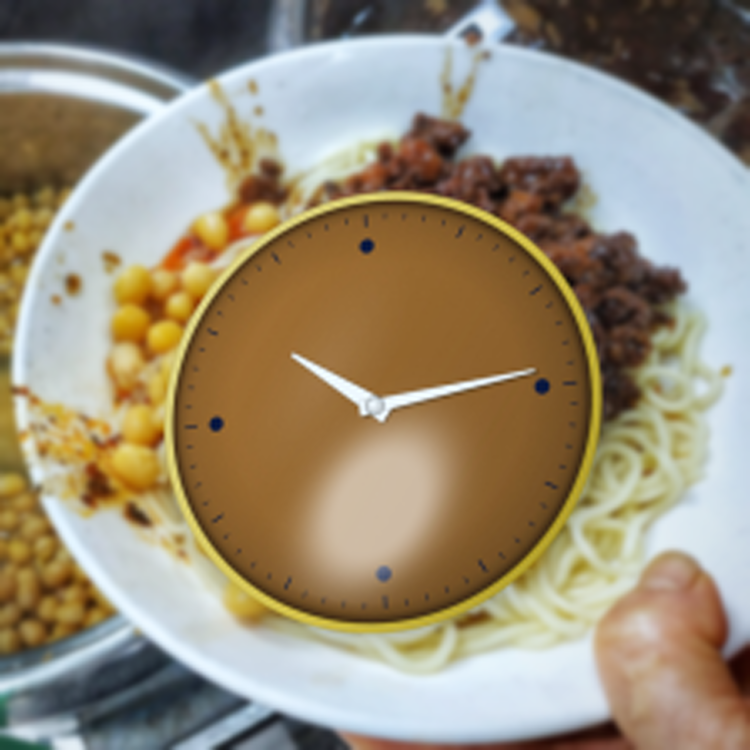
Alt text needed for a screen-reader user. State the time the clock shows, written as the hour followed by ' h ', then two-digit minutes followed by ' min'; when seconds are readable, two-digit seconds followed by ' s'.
10 h 14 min
